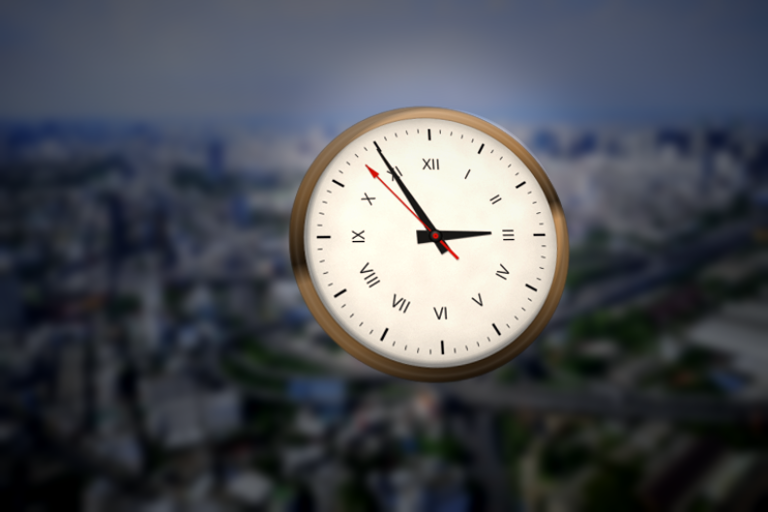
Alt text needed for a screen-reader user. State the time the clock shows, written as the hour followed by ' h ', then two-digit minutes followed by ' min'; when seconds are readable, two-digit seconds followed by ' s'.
2 h 54 min 53 s
